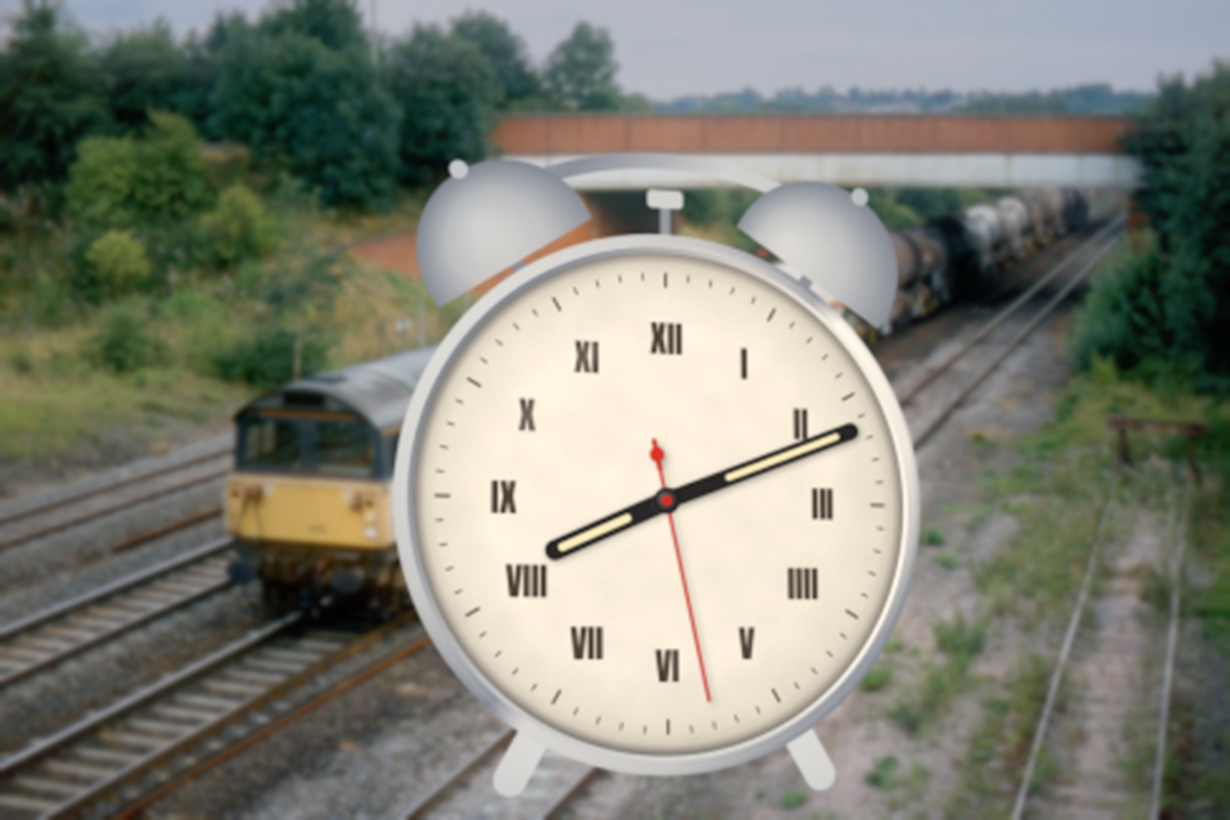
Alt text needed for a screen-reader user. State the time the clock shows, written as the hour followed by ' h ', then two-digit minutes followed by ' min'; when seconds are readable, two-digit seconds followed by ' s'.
8 h 11 min 28 s
